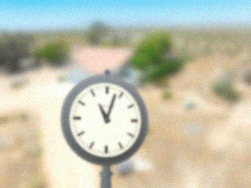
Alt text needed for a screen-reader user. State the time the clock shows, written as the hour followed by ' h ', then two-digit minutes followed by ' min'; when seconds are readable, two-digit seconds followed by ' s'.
11 h 03 min
